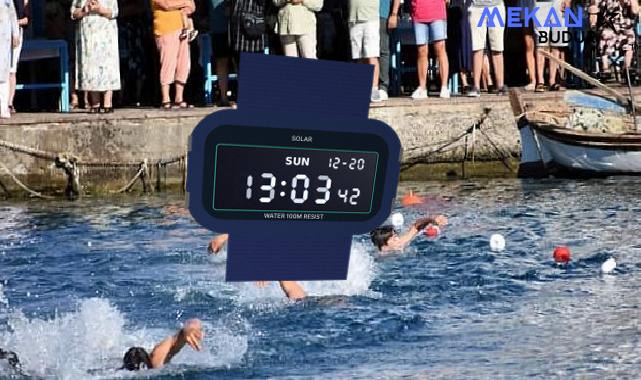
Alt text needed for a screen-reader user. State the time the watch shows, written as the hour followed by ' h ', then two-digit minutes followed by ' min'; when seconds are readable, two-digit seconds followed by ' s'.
13 h 03 min 42 s
